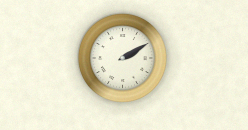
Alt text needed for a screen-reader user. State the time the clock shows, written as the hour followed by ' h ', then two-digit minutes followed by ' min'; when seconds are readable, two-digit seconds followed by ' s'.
2 h 10 min
